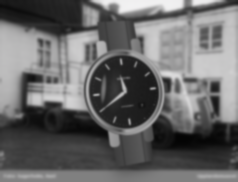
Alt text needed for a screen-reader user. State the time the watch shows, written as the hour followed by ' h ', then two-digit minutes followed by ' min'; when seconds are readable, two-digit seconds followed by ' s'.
11 h 40 min
